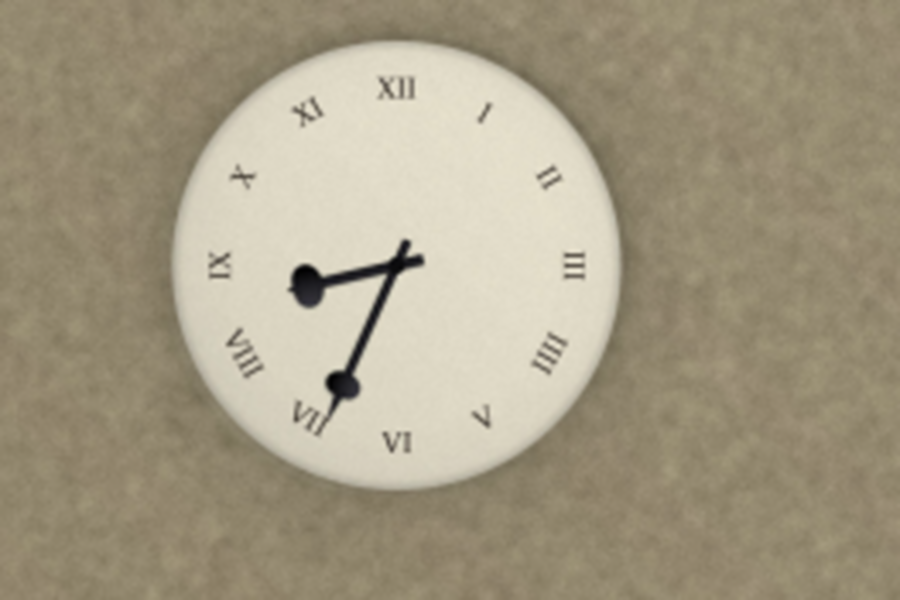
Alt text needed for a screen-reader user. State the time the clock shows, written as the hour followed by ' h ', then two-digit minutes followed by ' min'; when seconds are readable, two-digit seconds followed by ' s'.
8 h 34 min
